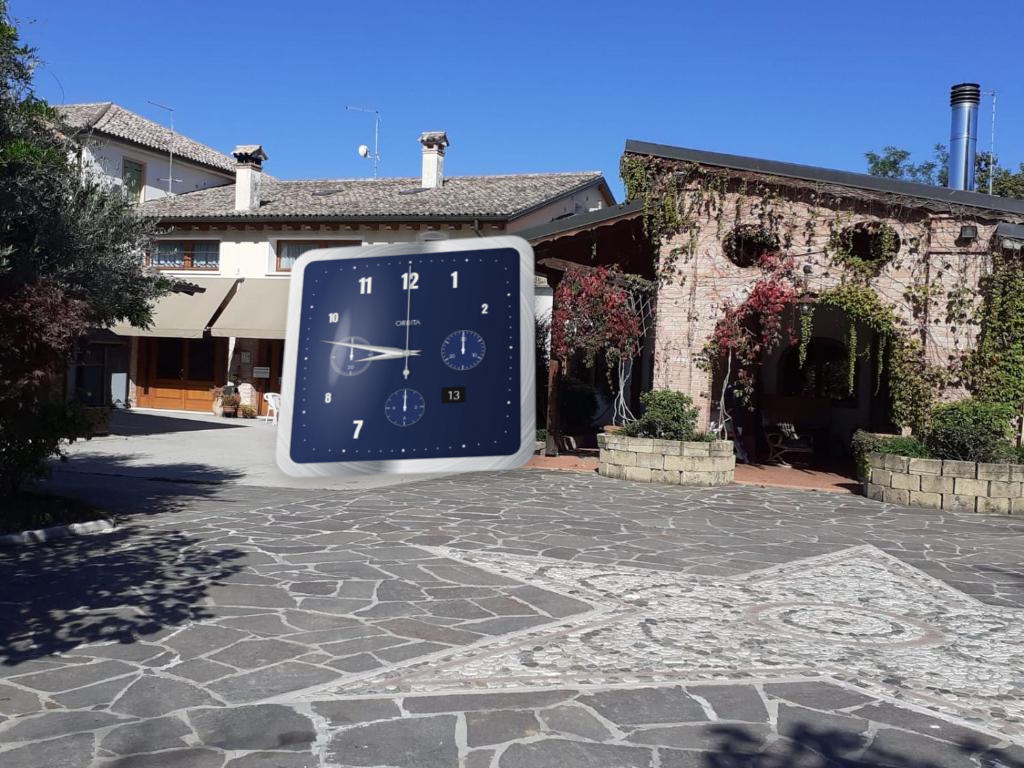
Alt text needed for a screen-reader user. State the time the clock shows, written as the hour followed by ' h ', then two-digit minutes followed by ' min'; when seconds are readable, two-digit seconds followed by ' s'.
8 h 47 min
